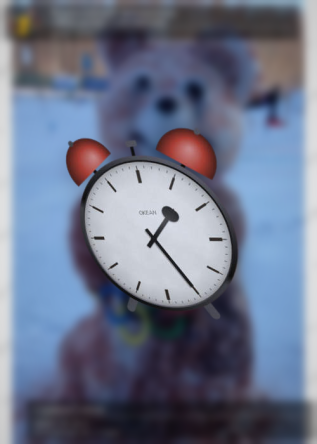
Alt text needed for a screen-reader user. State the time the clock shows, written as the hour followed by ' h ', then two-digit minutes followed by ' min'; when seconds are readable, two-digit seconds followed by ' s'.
1 h 25 min
